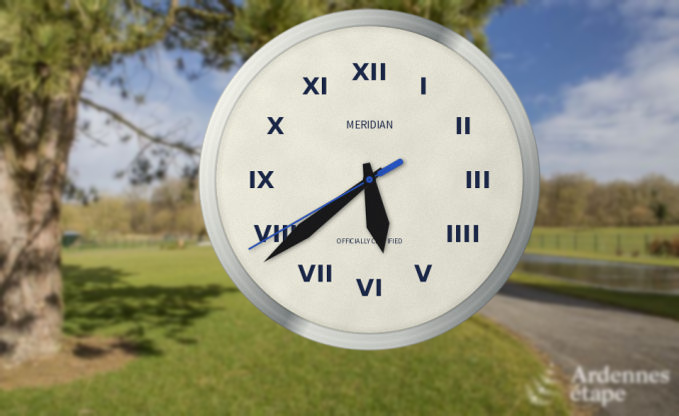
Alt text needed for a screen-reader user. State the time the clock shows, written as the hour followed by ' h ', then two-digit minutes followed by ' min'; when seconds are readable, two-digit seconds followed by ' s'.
5 h 38 min 40 s
